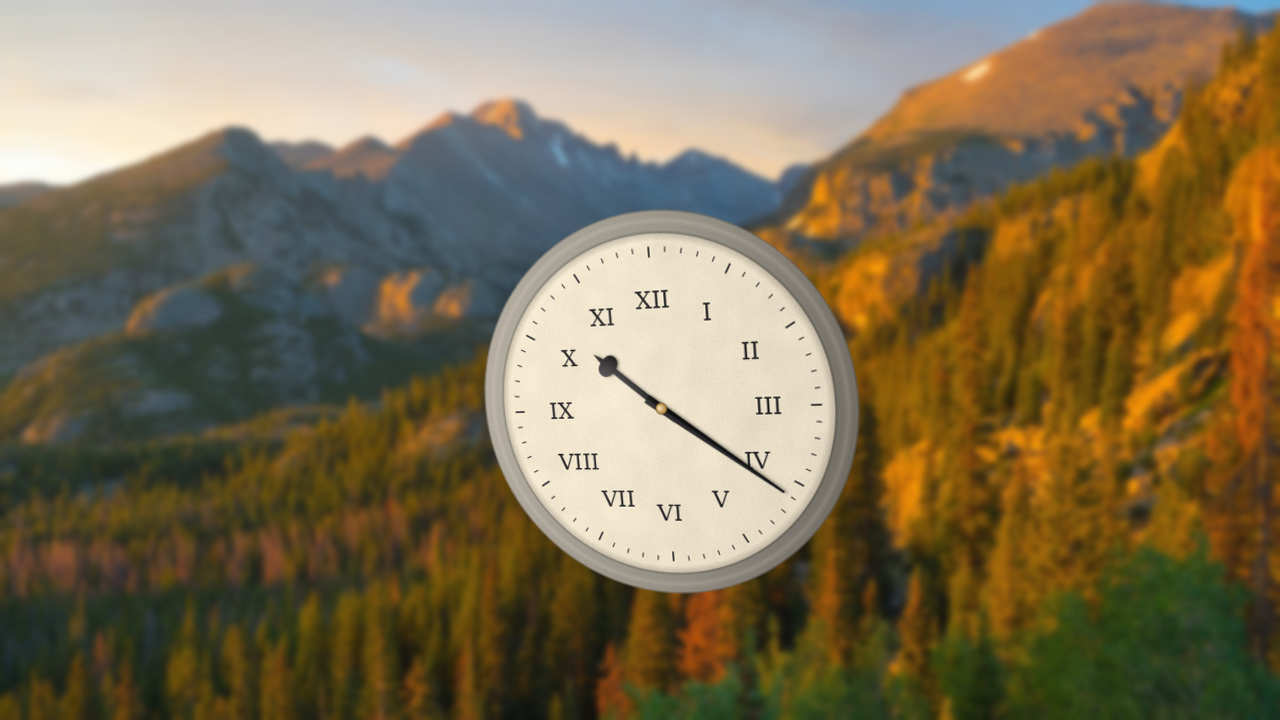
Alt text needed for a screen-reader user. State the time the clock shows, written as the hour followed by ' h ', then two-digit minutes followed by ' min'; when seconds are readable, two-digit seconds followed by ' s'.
10 h 21 min
